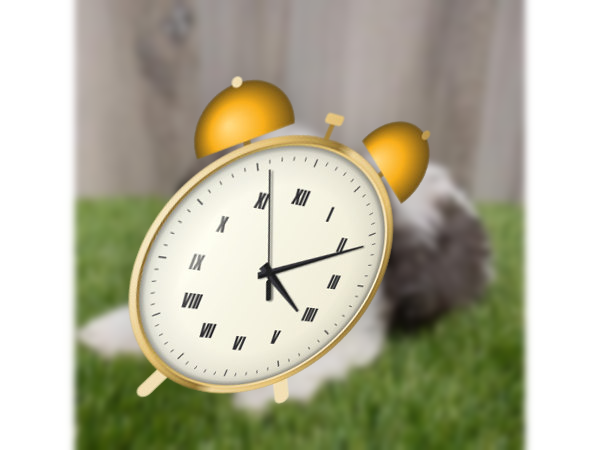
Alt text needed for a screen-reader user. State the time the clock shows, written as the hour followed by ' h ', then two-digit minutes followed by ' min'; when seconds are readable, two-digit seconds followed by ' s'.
4 h 10 min 56 s
